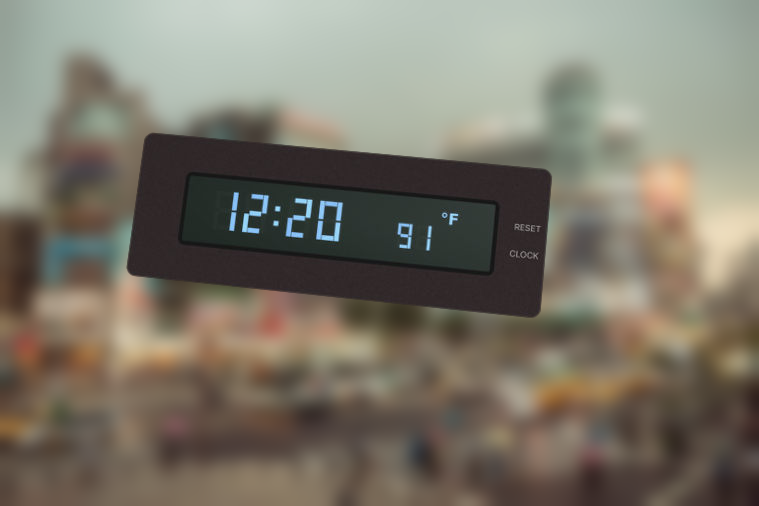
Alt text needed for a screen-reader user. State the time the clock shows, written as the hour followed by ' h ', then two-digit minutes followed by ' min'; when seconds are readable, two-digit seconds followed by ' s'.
12 h 20 min
